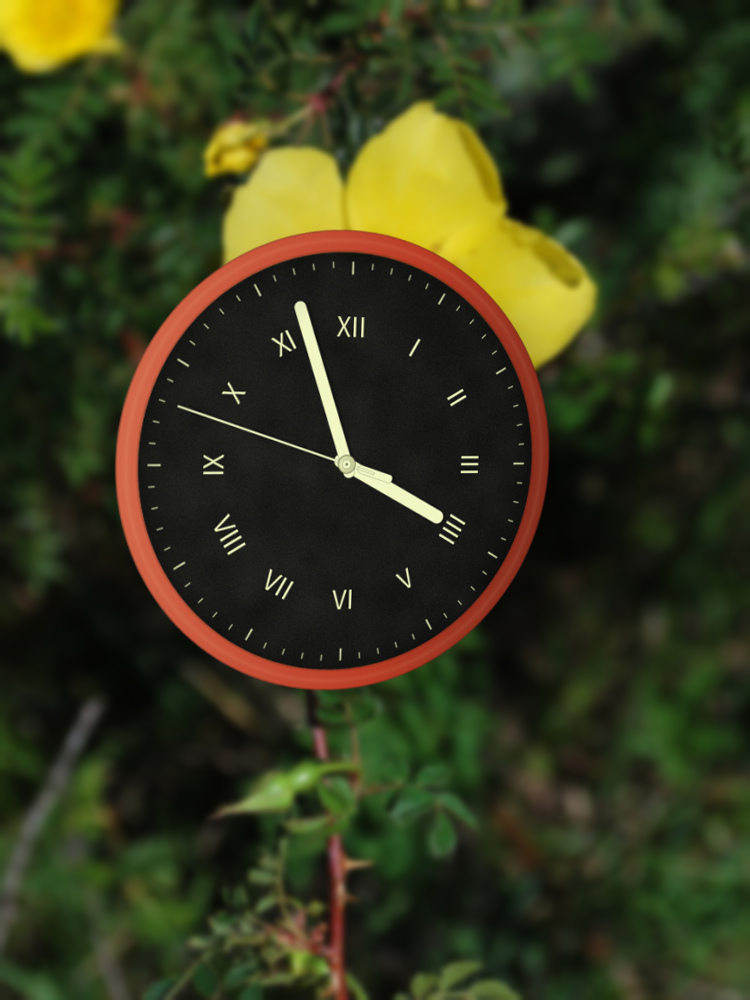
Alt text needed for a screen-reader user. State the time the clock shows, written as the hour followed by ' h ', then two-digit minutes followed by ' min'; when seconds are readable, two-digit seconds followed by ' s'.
3 h 56 min 48 s
